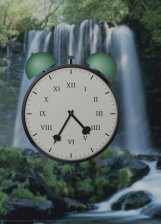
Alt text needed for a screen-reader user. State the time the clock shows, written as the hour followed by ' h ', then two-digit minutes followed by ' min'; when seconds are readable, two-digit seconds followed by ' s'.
4 h 35 min
